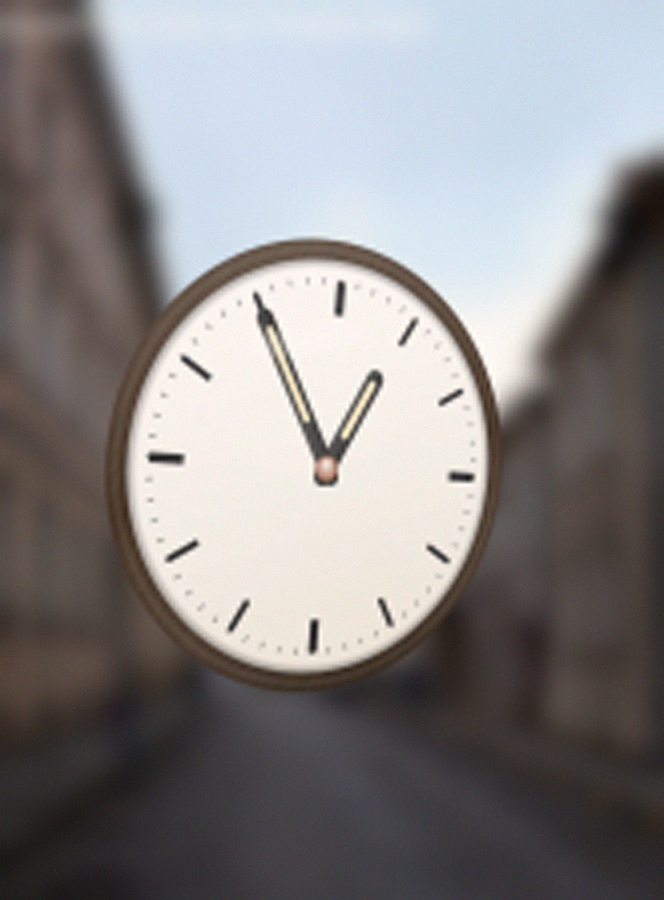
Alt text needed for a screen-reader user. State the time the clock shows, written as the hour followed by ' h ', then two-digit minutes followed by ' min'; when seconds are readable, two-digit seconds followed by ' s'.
12 h 55 min
